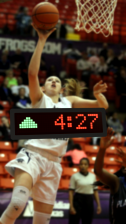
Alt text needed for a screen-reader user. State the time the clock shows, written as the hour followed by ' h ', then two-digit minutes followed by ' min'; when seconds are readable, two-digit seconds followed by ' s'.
4 h 27 min
